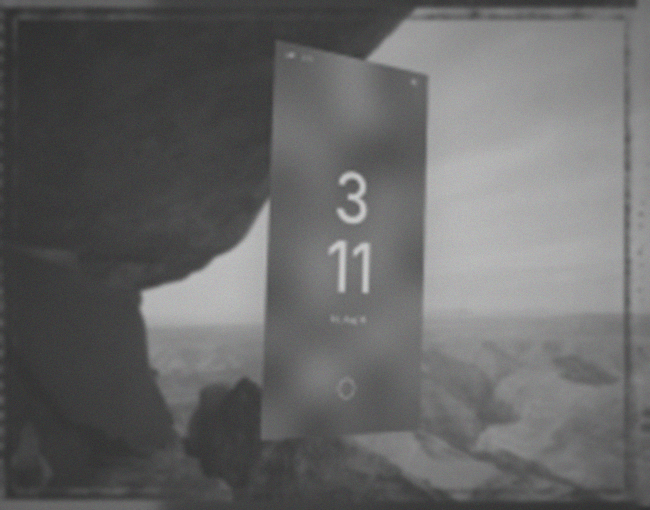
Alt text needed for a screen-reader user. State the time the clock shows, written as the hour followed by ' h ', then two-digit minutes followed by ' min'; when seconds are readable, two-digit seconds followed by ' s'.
3 h 11 min
